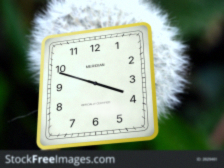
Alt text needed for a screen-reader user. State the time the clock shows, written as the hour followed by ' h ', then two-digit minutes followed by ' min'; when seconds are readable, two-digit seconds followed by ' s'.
3 h 49 min
